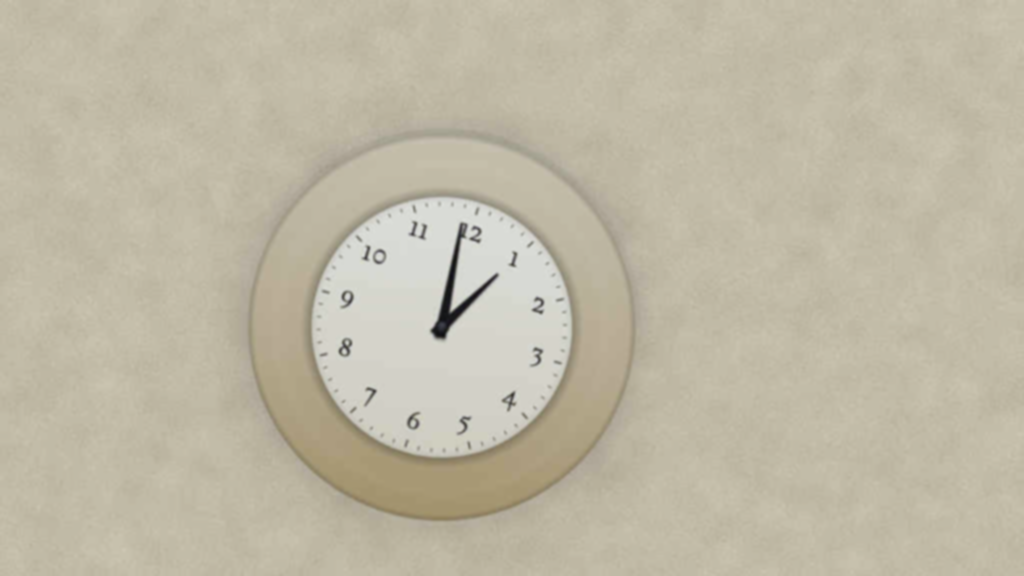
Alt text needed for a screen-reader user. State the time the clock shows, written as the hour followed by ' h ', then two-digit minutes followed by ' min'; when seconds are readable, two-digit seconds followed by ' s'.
12 h 59 min
